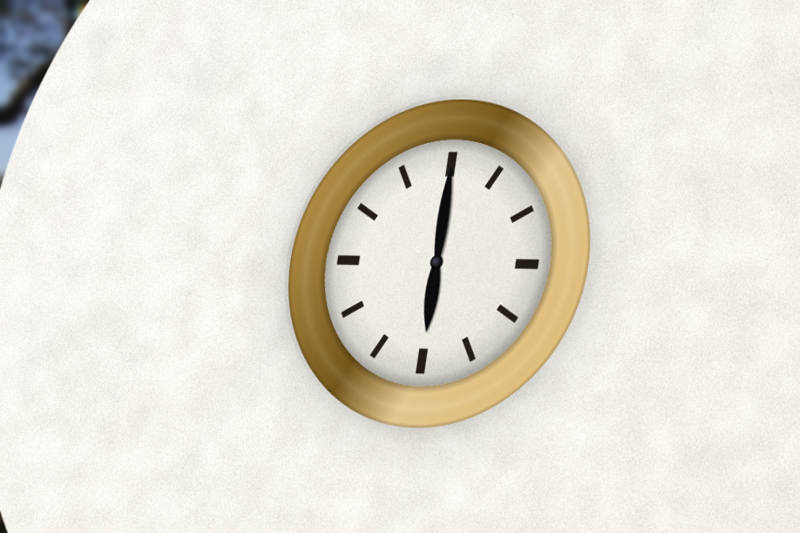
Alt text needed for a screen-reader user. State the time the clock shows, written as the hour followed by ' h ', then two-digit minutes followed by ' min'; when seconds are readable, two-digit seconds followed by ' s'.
6 h 00 min
